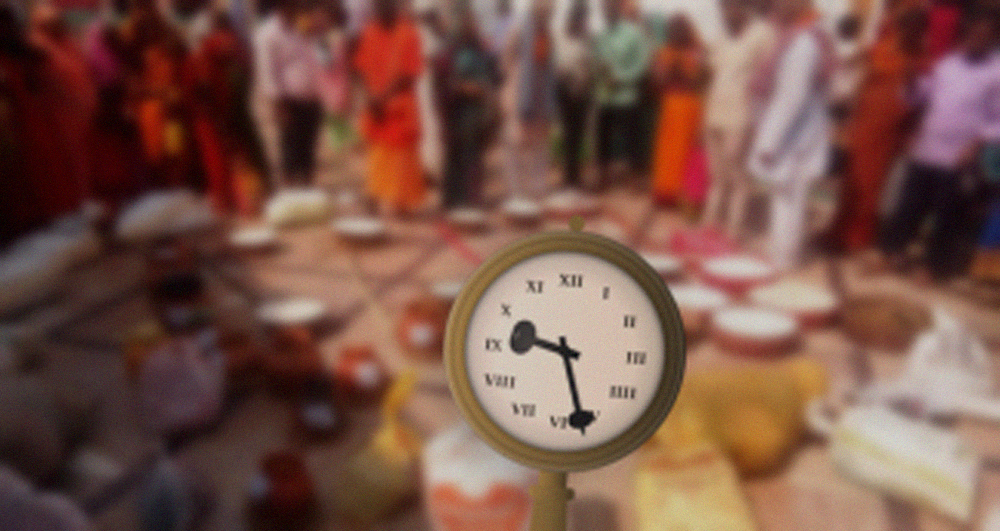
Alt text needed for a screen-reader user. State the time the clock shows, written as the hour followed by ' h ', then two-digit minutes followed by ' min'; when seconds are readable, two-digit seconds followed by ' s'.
9 h 27 min
